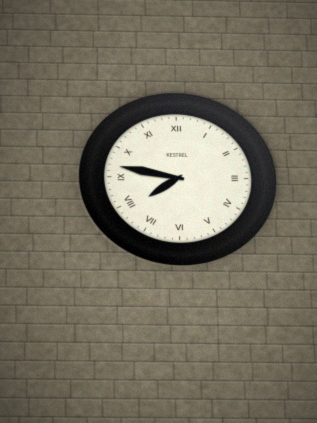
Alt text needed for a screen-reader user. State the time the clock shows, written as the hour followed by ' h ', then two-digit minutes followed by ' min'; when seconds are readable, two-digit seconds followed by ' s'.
7 h 47 min
